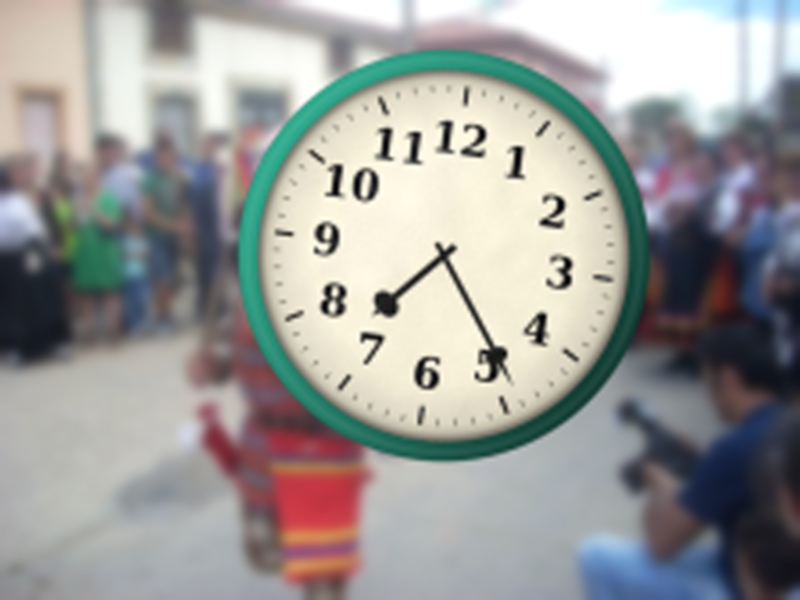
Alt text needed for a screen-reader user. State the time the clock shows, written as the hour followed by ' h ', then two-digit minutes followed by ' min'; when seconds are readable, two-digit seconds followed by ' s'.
7 h 24 min
